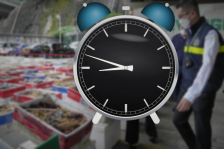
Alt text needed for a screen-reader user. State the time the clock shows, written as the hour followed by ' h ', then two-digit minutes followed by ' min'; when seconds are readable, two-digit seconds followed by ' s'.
8 h 48 min
